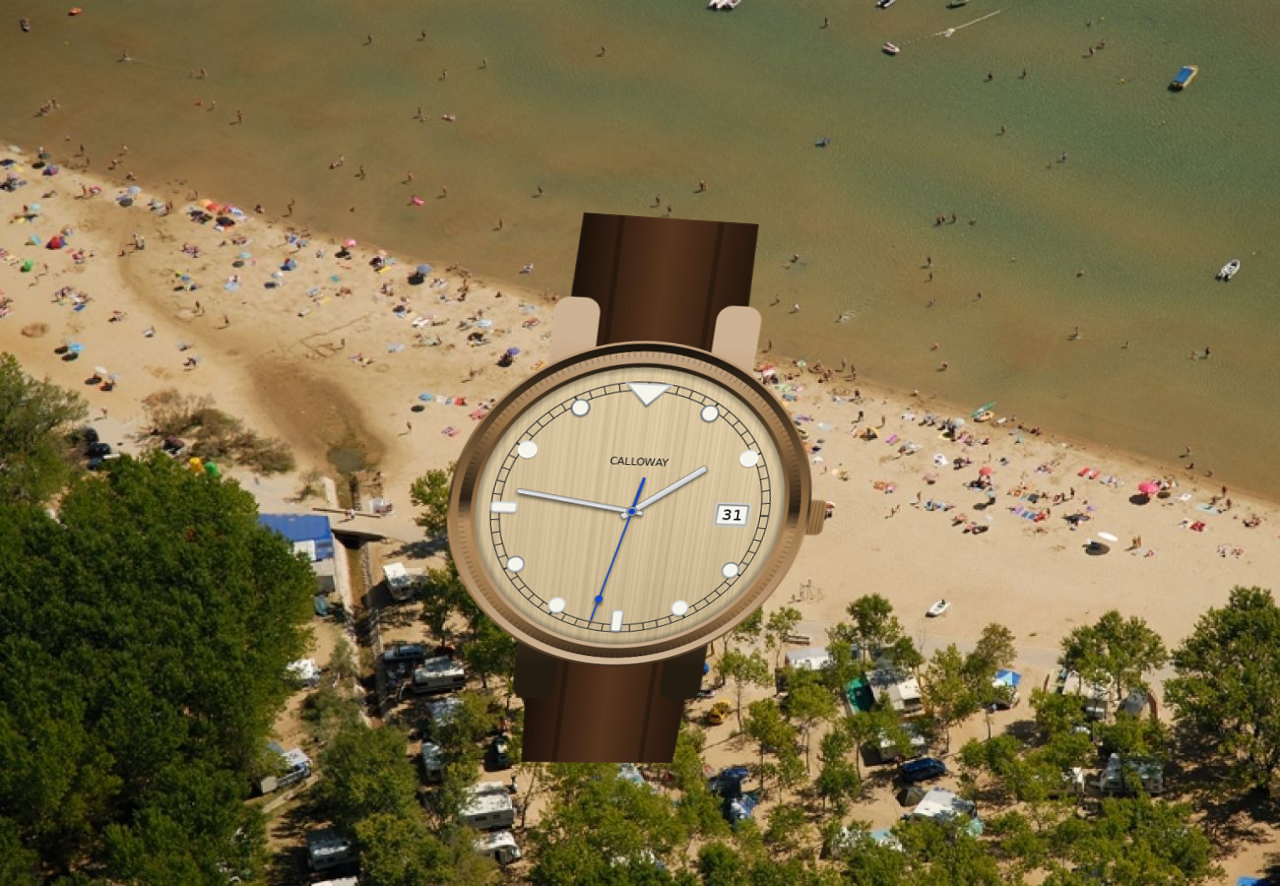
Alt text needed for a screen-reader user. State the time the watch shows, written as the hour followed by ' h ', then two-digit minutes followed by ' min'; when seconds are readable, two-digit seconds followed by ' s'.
1 h 46 min 32 s
